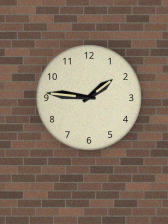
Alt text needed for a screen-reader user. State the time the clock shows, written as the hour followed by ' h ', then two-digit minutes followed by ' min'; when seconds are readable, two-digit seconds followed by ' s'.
1 h 46 min
